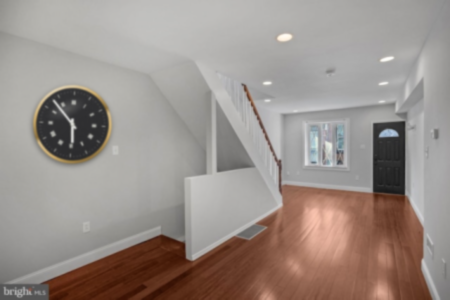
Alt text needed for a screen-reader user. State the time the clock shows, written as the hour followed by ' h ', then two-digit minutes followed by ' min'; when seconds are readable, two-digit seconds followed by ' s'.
5 h 53 min
